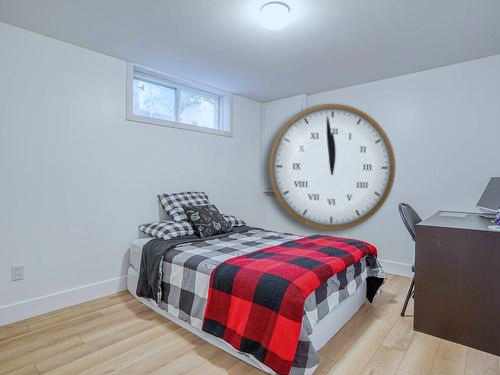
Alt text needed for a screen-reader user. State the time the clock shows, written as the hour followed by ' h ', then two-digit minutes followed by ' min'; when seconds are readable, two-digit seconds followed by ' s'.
11 h 59 min
